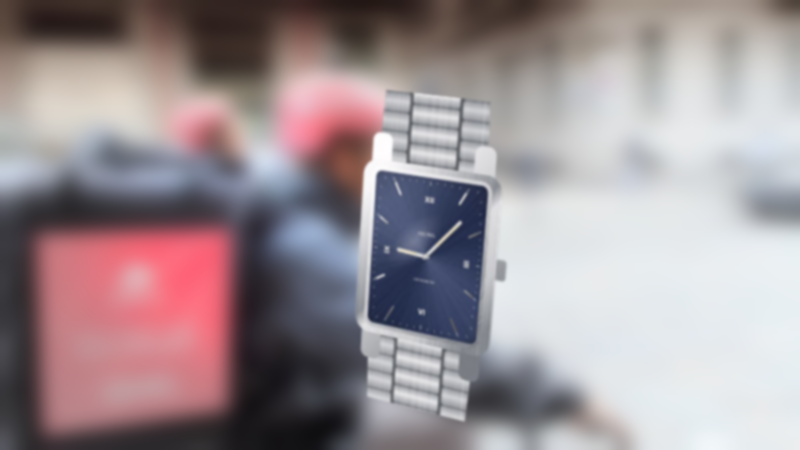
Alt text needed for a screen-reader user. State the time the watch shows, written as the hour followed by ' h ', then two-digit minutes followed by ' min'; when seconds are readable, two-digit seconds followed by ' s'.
9 h 07 min
